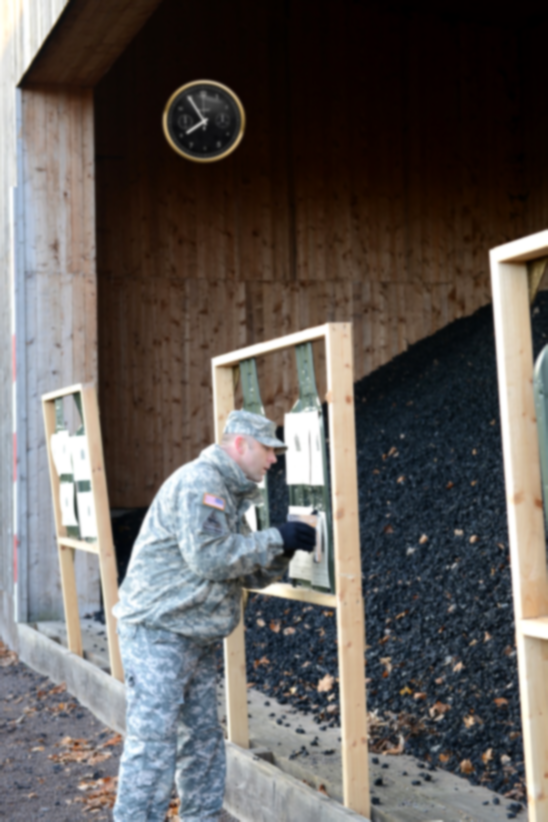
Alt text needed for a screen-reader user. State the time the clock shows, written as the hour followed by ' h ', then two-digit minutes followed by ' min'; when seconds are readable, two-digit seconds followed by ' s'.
7 h 55 min
